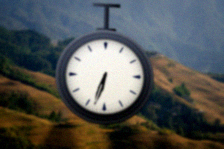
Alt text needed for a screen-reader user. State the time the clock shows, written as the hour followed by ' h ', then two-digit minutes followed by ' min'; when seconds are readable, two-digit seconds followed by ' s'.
6 h 33 min
